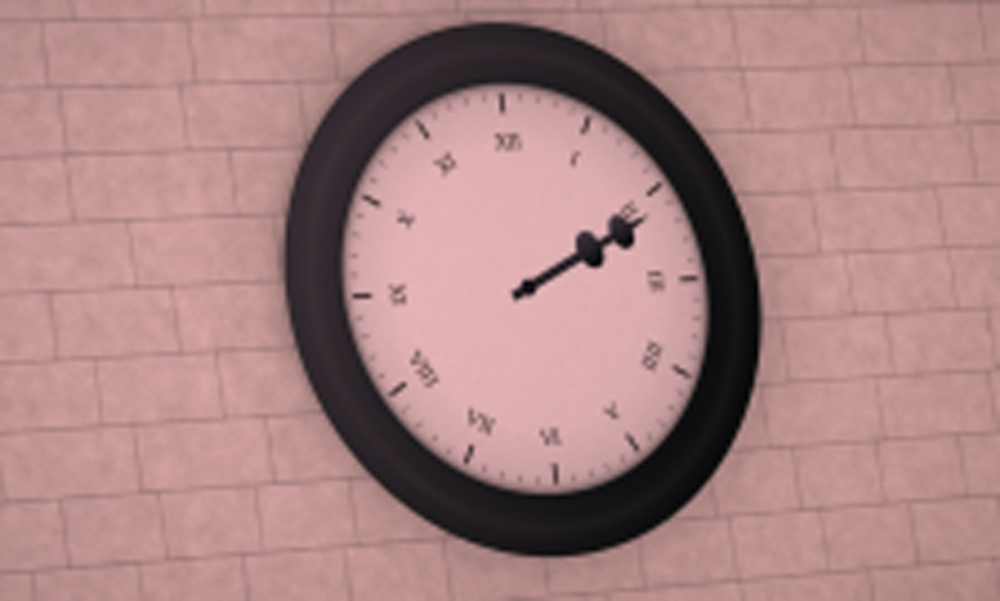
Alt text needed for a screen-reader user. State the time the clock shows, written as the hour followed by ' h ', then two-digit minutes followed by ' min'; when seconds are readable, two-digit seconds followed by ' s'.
2 h 11 min
